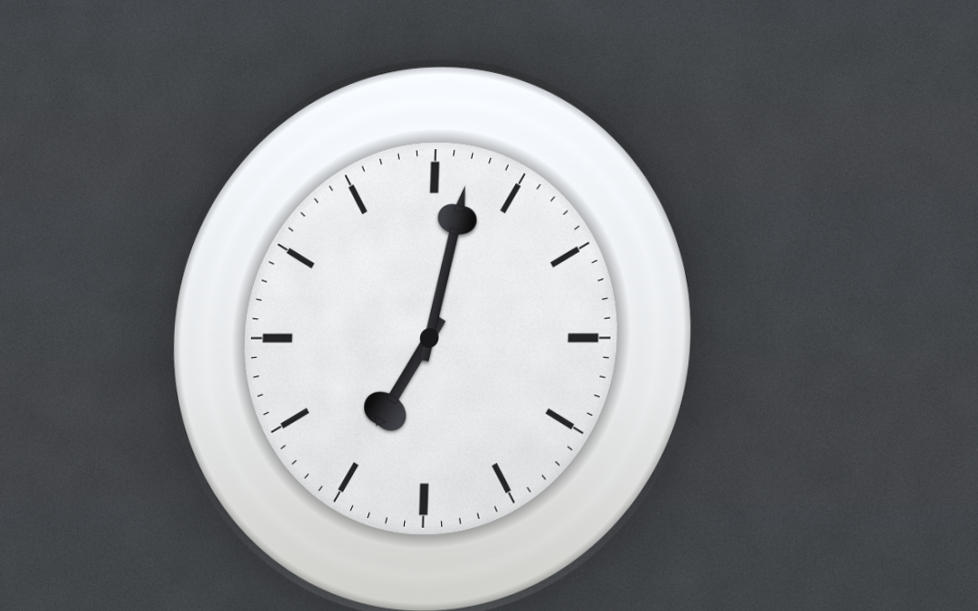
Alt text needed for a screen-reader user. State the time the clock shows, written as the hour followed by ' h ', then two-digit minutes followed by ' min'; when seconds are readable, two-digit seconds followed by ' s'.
7 h 02 min
